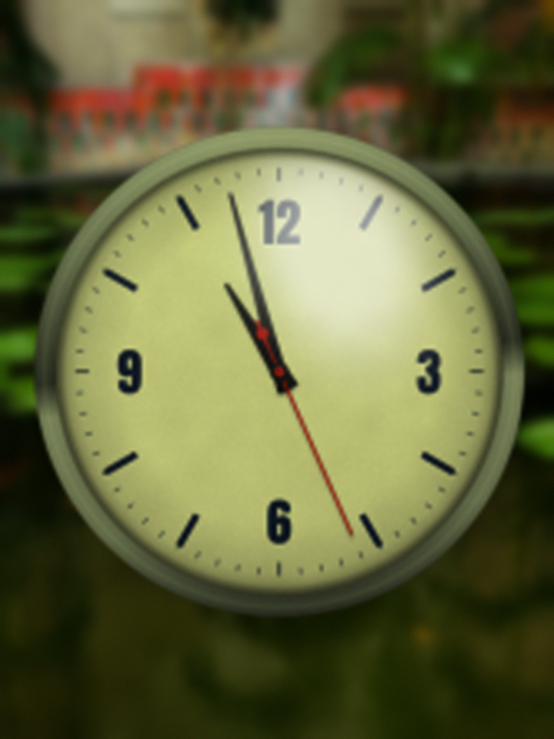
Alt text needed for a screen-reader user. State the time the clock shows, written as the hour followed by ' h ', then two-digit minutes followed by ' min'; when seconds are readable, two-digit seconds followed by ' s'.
10 h 57 min 26 s
